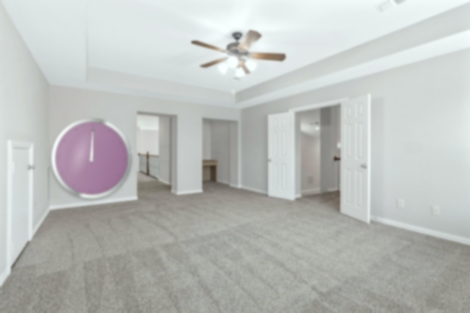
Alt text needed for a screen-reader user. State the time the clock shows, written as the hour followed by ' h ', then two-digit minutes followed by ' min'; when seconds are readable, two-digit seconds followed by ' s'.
12 h 00 min
